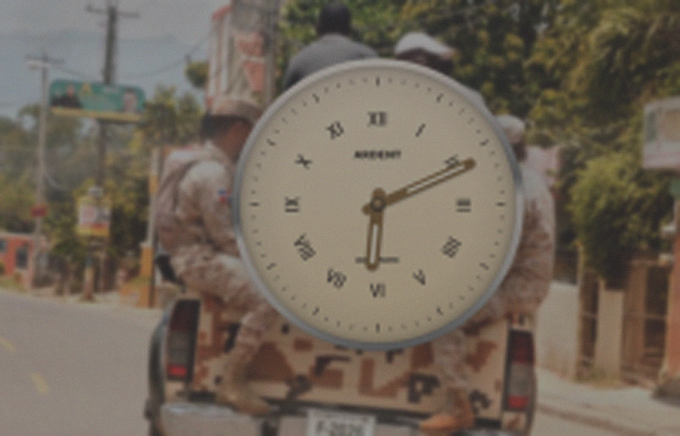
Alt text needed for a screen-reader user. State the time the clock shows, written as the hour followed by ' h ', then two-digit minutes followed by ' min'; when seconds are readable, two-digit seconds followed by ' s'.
6 h 11 min
